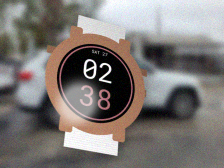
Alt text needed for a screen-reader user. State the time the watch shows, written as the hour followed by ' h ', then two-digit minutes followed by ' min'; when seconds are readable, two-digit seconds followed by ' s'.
2 h 38 min
